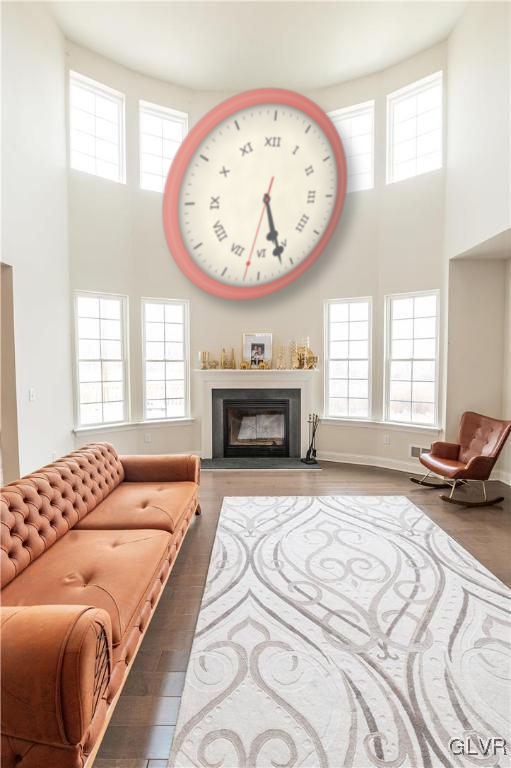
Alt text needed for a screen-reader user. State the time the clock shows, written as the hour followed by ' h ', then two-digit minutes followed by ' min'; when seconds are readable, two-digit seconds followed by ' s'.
5 h 26 min 32 s
